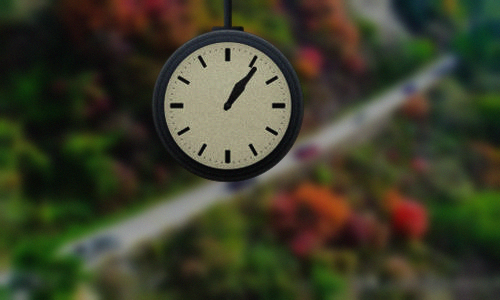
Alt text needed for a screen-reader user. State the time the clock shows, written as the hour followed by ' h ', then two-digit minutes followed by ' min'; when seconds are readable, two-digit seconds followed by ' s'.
1 h 06 min
